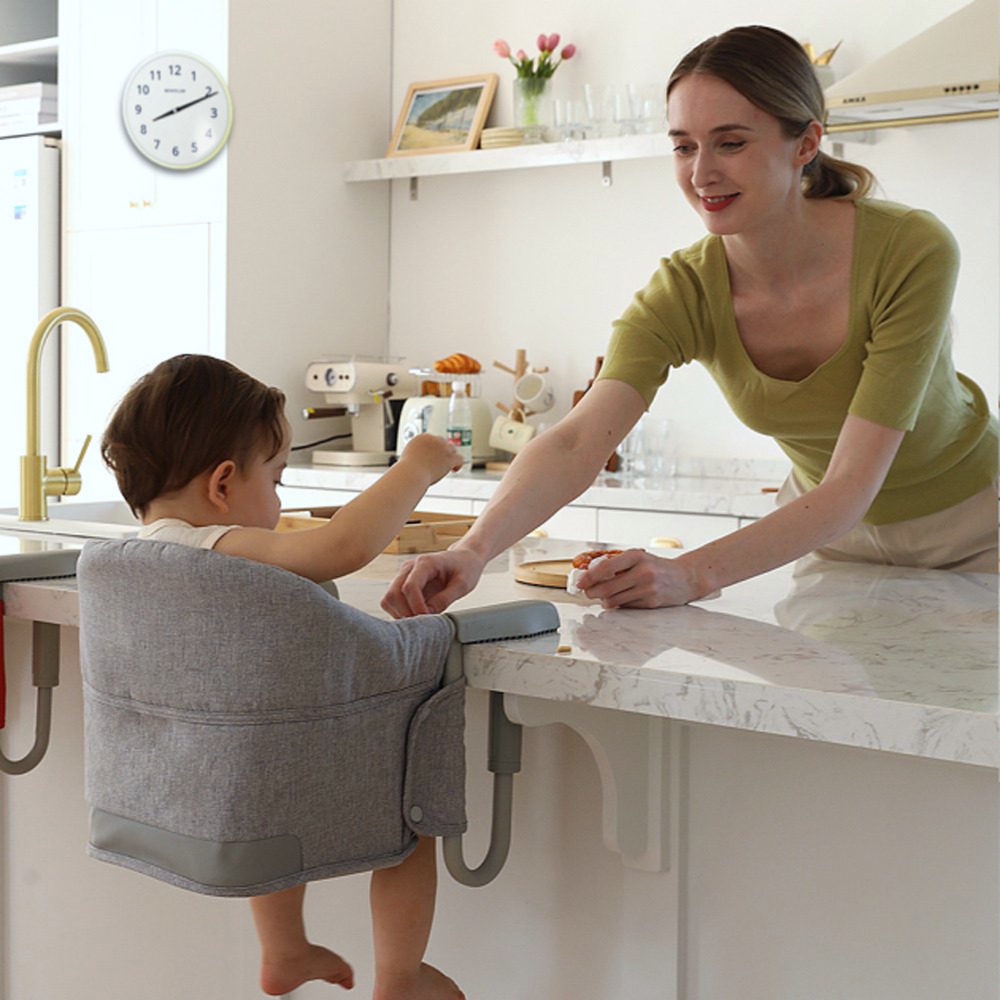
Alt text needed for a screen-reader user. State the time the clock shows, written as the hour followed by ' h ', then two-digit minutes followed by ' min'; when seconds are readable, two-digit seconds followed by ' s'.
8 h 11 min
